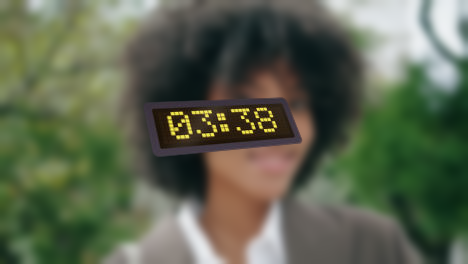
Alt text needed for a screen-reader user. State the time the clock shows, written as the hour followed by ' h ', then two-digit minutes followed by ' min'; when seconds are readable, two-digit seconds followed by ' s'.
3 h 38 min
